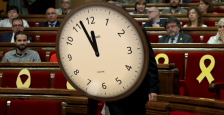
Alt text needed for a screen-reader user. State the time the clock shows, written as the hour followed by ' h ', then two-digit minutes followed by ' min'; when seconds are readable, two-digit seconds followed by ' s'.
11 h 57 min
